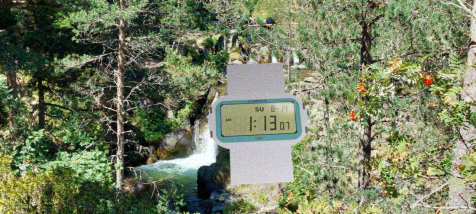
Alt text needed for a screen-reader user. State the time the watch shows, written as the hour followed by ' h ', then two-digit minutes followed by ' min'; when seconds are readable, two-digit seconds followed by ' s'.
1 h 13 min 07 s
